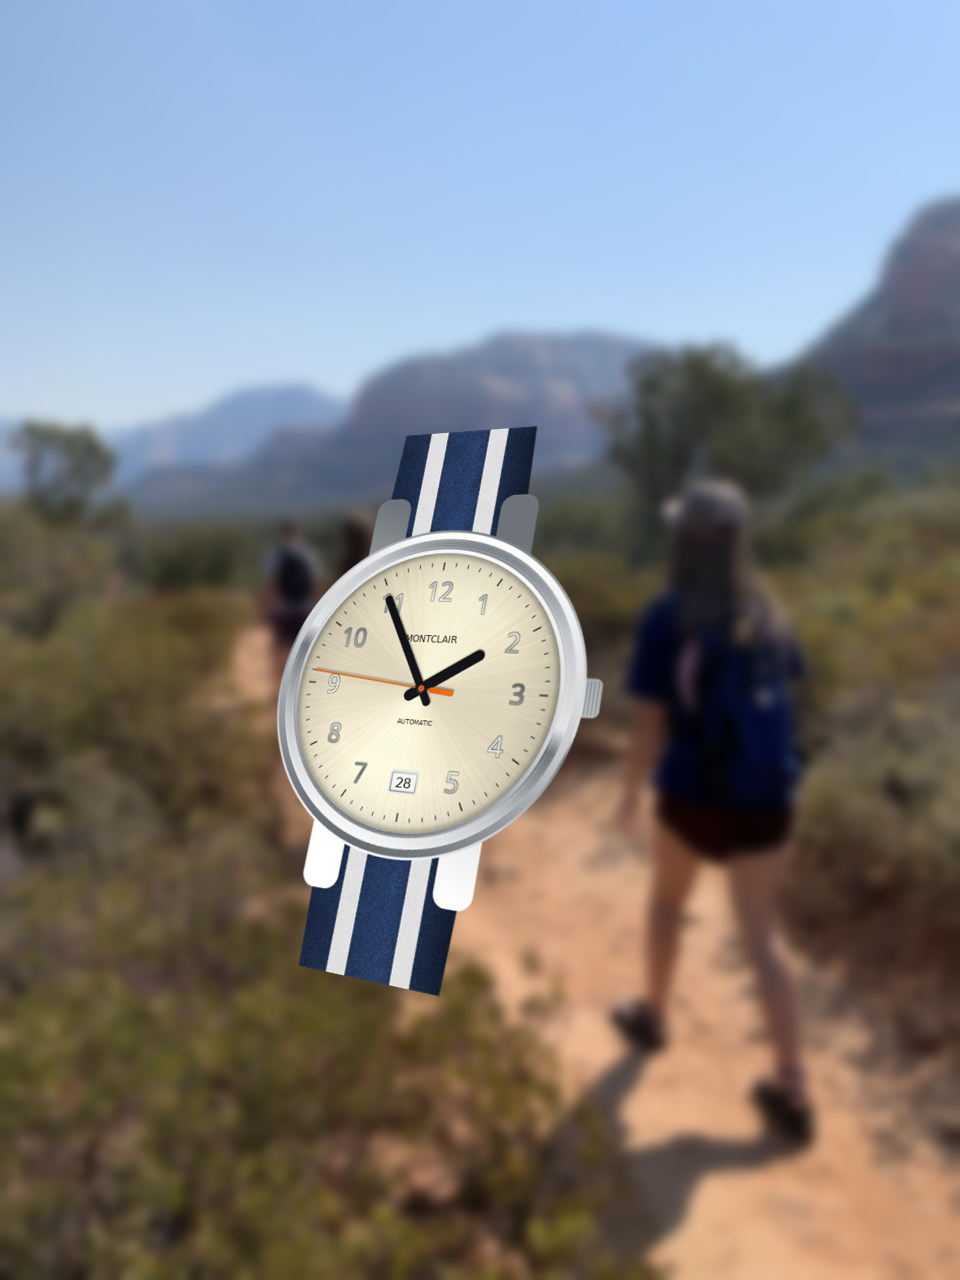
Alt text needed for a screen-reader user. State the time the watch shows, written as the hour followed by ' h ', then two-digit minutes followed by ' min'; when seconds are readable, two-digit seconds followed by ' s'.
1 h 54 min 46 s
